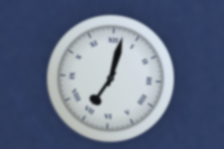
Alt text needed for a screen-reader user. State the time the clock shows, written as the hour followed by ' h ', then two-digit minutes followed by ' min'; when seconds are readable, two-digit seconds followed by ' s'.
7 h 02 min
